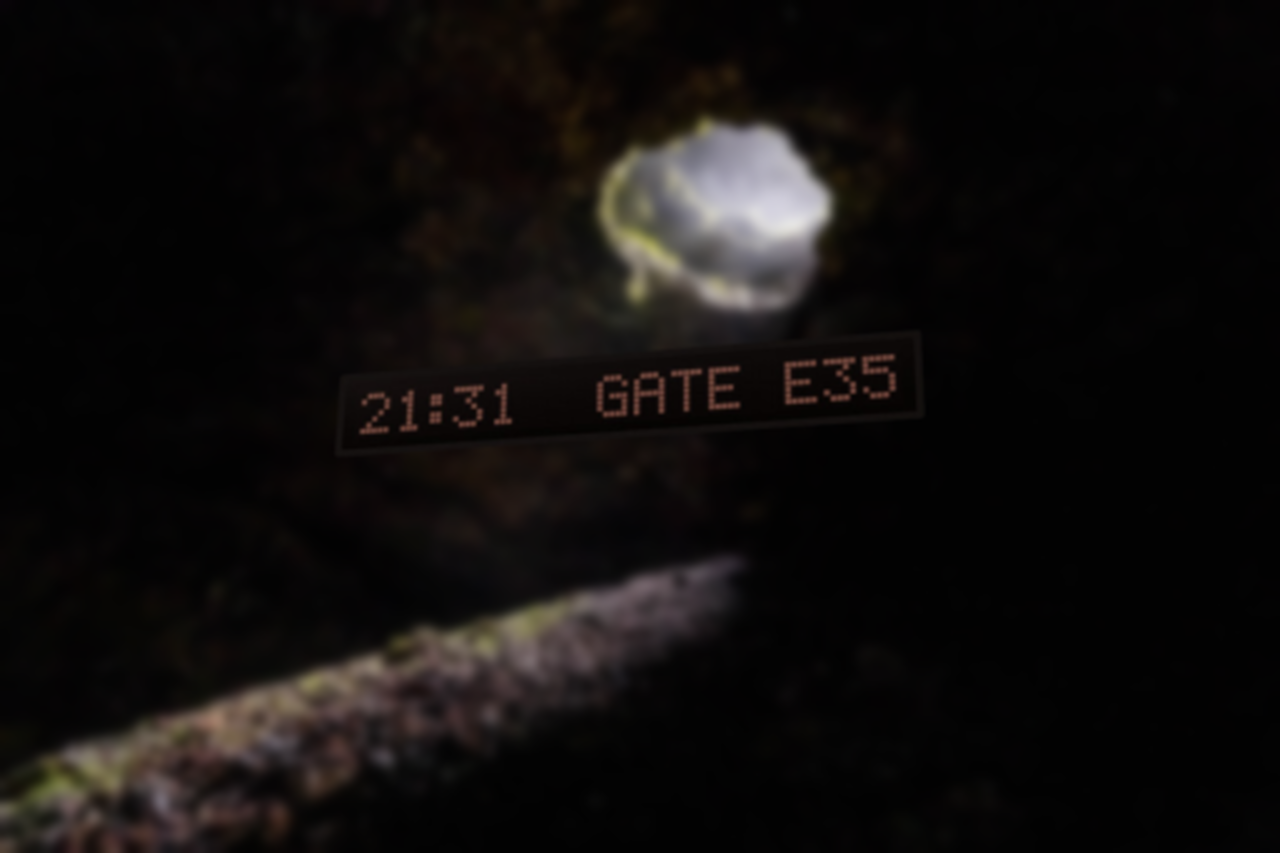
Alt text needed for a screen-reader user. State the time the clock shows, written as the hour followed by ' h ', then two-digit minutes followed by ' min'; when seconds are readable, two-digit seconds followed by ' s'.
21 h 31 min
